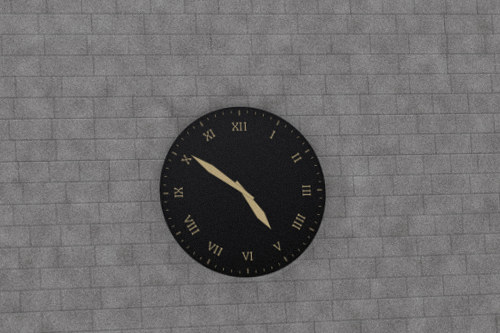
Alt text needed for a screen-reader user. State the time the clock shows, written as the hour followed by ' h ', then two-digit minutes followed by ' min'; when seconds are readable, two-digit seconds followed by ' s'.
4 h 51 min
